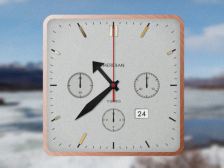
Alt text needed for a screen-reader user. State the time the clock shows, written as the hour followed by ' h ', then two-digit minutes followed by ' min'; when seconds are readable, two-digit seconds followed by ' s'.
10 h 38 min
